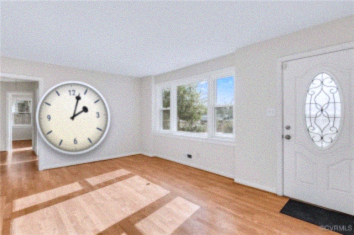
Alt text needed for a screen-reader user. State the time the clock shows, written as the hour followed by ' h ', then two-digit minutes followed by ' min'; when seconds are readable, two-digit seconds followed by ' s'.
2 h 03 min
